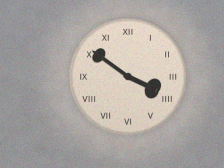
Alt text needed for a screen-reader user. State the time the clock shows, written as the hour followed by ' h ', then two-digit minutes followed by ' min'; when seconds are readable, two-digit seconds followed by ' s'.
3 h 51 min
